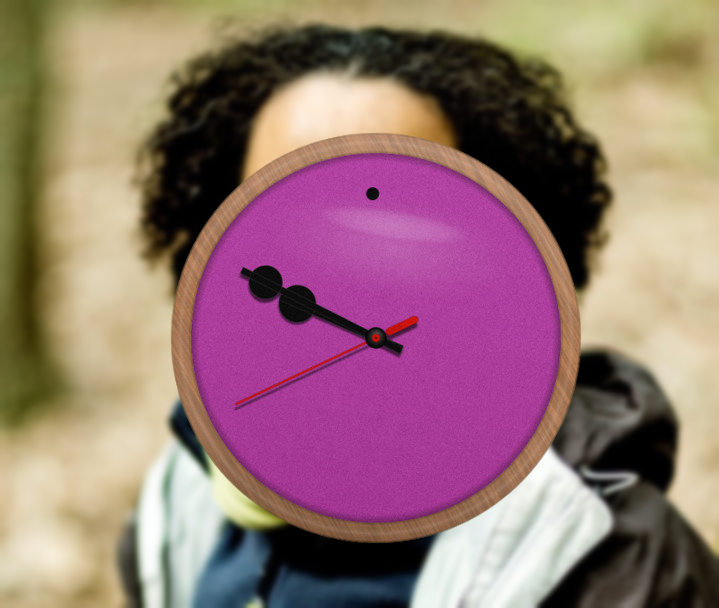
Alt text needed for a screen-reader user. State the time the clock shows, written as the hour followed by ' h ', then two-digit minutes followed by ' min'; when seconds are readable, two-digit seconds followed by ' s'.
9 h 49 min 41 s
